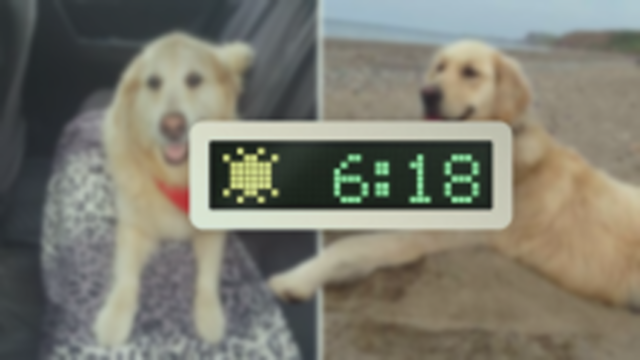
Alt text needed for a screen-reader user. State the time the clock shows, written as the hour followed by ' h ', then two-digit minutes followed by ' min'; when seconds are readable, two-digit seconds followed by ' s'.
6 h 18 min
